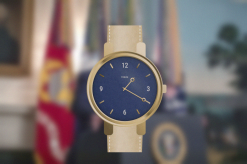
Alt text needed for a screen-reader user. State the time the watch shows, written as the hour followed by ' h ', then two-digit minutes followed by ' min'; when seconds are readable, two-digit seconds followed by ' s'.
1 h 20 min
